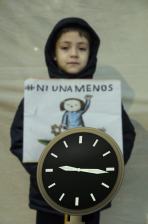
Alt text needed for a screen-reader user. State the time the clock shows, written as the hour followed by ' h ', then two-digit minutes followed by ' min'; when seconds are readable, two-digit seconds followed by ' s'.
9 h 16 min
